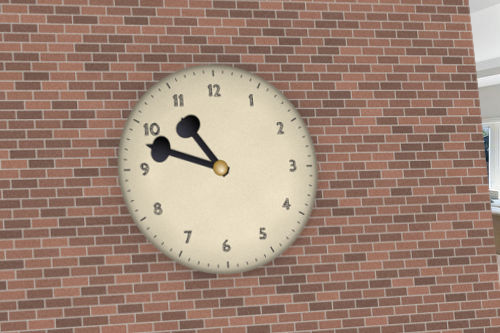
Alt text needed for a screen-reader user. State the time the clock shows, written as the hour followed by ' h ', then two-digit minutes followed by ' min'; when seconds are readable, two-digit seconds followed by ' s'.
10 h 48 min
